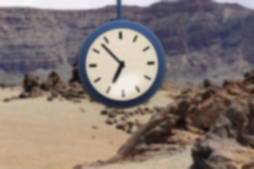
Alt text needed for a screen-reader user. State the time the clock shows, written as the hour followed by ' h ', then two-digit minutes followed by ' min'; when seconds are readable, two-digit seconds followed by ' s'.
6 h 53 min
